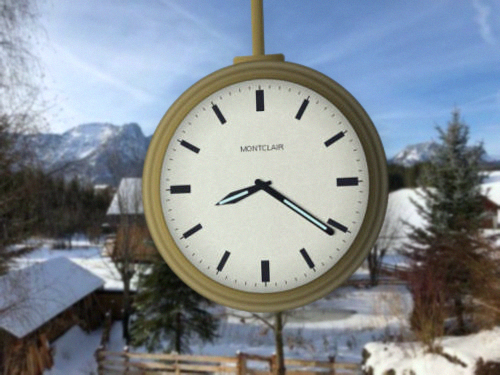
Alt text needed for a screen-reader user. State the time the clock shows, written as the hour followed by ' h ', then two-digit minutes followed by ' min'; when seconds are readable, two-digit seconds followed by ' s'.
8 h 21 min
